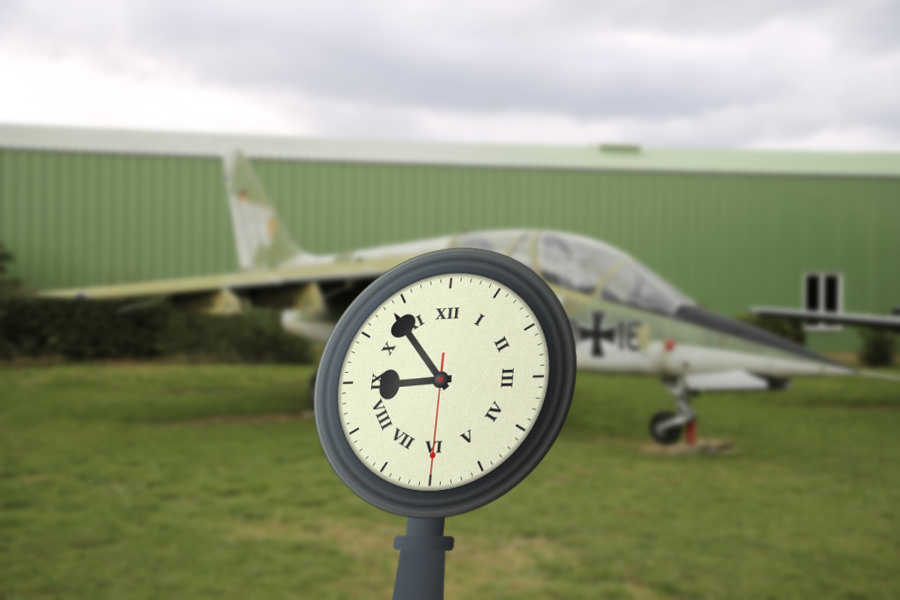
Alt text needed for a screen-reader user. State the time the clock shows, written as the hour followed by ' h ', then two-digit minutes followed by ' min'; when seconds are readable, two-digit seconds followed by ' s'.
8 h 53 min 30 s
